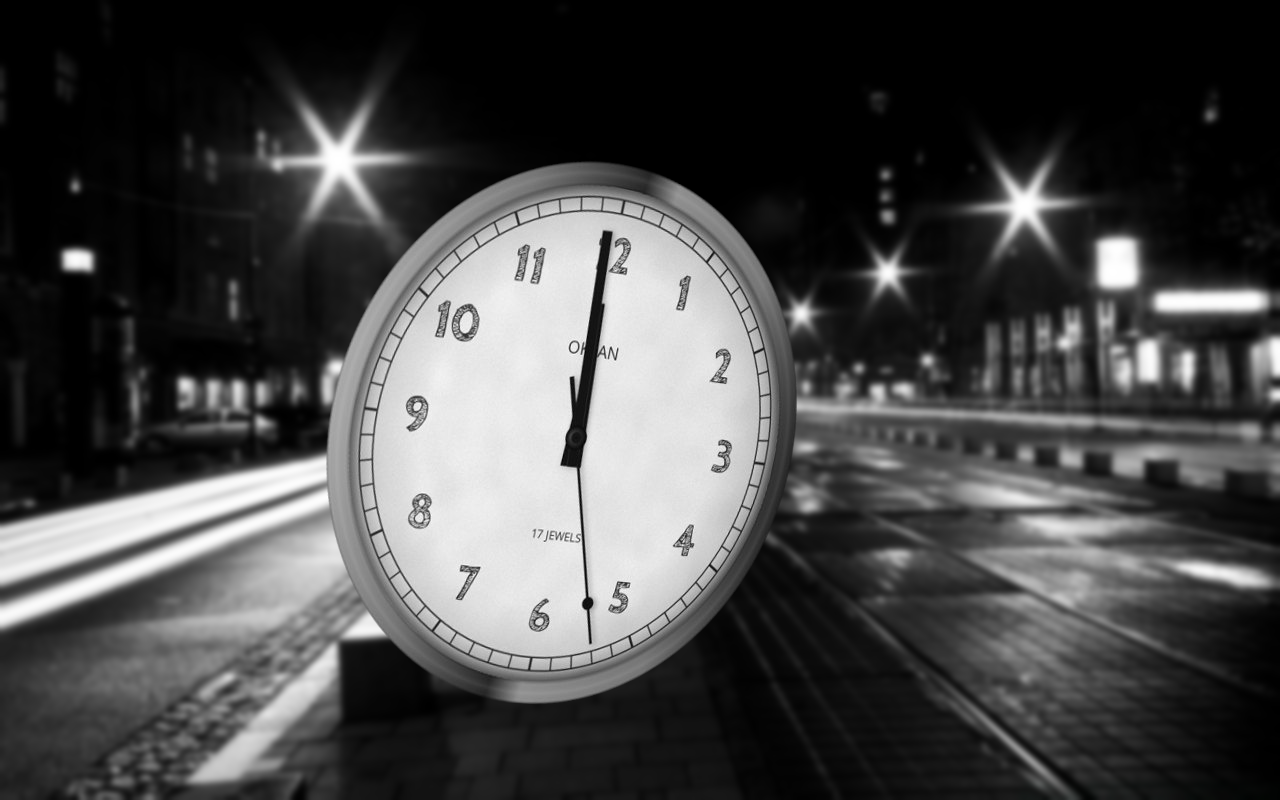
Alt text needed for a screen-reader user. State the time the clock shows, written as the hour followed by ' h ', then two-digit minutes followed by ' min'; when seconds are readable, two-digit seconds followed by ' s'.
11 h 59 min 27 s
